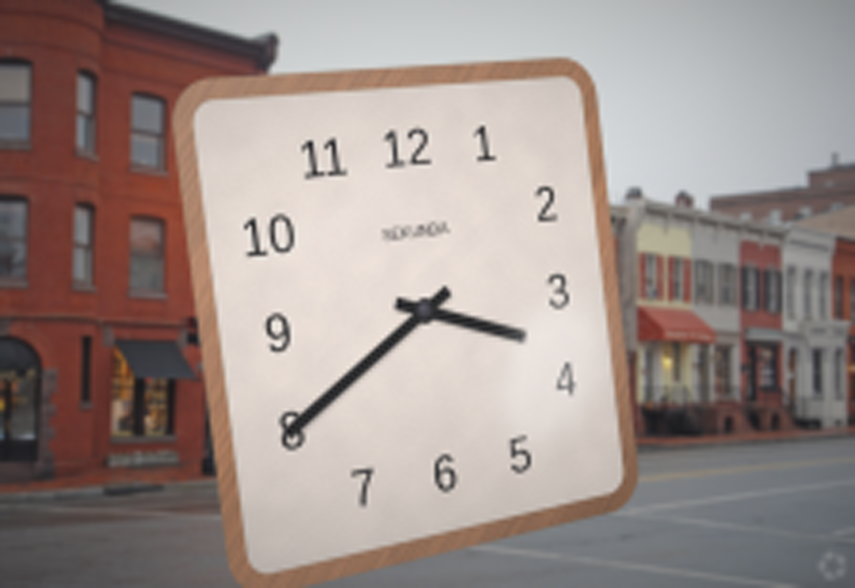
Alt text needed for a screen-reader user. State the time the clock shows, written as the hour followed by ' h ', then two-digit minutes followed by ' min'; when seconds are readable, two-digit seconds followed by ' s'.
3 h 40 min
